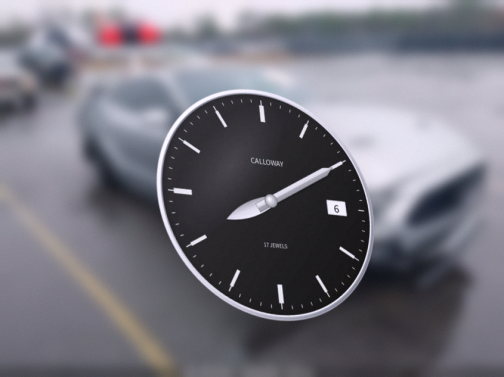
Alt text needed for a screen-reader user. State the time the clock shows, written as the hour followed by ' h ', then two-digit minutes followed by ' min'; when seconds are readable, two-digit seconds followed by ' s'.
8 h 10 min
